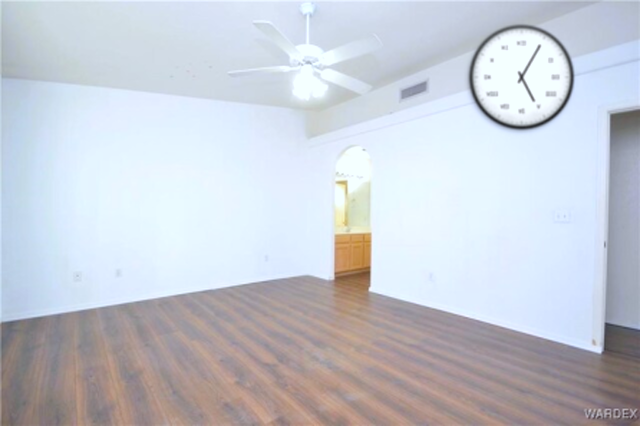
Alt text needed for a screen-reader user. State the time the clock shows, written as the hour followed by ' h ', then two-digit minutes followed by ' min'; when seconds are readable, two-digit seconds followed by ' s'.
5 h 05 min
